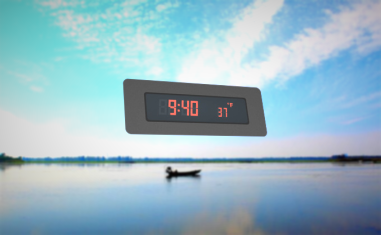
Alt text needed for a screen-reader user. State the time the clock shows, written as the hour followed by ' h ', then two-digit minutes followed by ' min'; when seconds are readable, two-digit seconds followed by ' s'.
9 h 40 min
